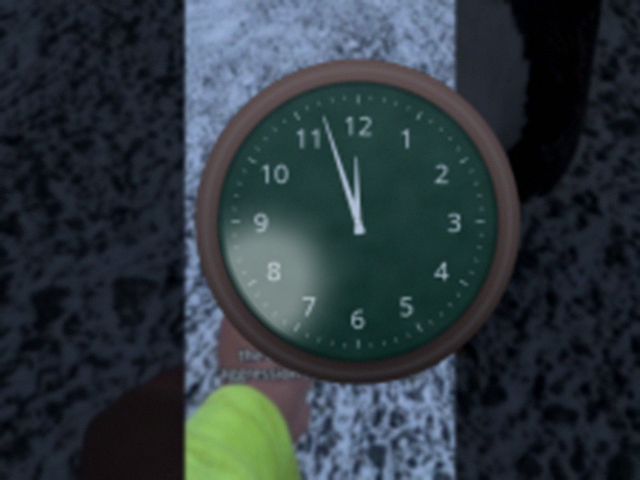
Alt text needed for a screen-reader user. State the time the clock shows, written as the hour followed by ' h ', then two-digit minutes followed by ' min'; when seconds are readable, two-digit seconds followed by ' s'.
11 h 57 min
